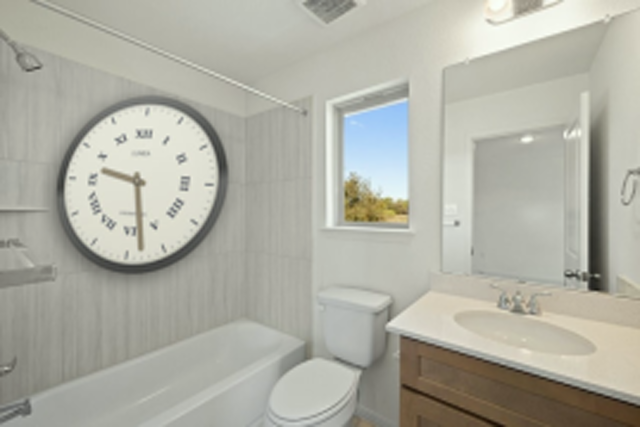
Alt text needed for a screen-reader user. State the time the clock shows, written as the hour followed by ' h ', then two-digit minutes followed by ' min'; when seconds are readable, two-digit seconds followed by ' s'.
9 h 28 min
